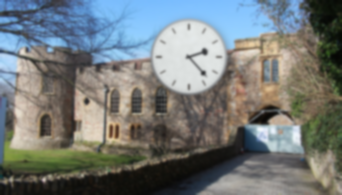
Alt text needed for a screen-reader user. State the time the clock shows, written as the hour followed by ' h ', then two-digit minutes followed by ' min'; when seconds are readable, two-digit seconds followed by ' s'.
2 h 23 min
